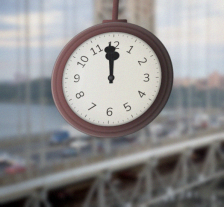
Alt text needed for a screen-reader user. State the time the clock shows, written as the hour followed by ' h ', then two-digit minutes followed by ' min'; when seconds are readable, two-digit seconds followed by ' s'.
11 h 59 min
